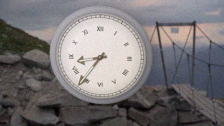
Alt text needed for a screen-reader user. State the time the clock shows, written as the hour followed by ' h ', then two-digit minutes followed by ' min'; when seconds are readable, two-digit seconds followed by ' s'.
8 h 36 min
